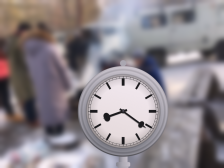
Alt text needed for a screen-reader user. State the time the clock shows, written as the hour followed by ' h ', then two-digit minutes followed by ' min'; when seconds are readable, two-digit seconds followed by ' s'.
8 h 21 min
